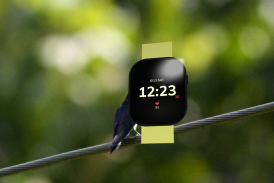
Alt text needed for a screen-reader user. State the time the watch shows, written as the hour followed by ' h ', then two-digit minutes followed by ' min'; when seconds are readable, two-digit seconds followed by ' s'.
12 h 23 min
